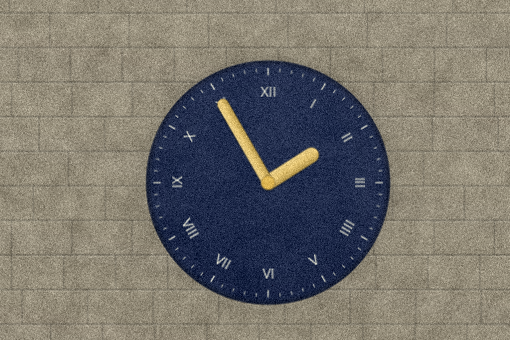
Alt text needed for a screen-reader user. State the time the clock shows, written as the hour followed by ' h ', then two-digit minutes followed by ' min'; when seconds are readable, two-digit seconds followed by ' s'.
1 h 55 min
